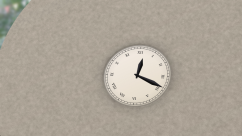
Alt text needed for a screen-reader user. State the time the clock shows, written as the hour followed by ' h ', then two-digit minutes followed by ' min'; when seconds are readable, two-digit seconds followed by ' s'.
12 h 19 min
